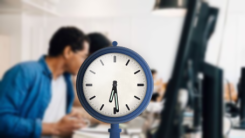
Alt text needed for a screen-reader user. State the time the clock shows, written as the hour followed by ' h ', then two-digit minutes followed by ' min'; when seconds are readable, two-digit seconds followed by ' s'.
6 h 29 min
